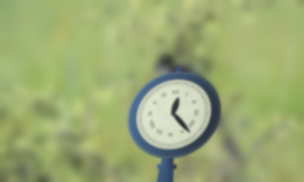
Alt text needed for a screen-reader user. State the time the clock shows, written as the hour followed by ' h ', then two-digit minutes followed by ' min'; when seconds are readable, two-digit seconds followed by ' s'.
12 h 23 min
